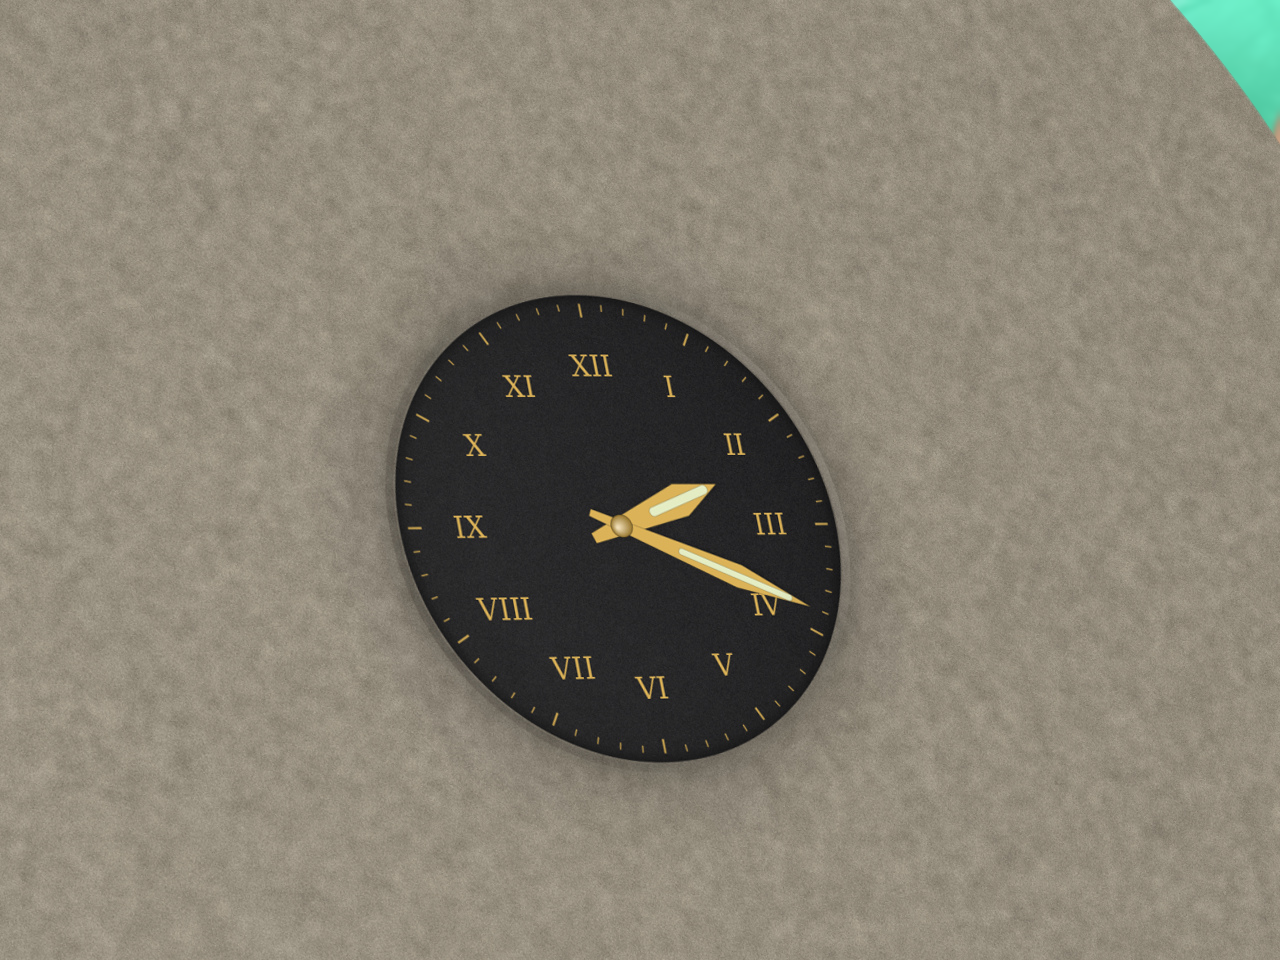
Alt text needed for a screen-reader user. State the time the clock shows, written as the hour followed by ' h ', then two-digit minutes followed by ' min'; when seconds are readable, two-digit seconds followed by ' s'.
2 h 19 min
